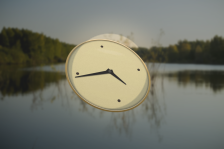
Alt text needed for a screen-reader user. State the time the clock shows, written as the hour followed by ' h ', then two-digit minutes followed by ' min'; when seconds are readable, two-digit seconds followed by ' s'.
4 h 44 min
